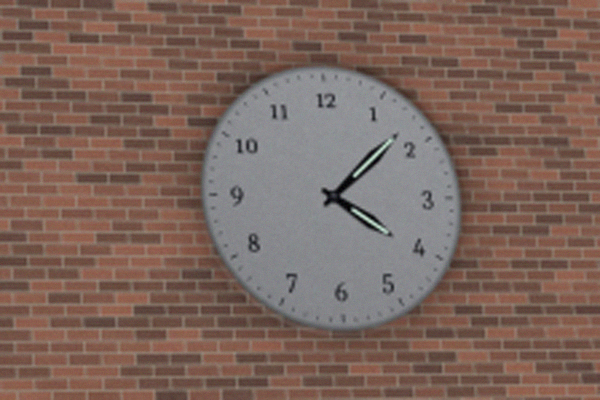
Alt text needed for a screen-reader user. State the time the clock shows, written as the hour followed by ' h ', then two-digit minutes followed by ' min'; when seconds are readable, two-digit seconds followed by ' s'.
4 h 08 min
